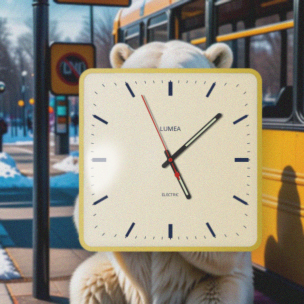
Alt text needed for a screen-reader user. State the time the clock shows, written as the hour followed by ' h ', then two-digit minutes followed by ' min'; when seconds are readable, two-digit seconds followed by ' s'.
5 h 07 min 56 s
